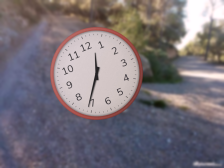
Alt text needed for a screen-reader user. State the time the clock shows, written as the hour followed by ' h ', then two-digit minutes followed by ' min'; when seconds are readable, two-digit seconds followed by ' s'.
12 h 36 min
